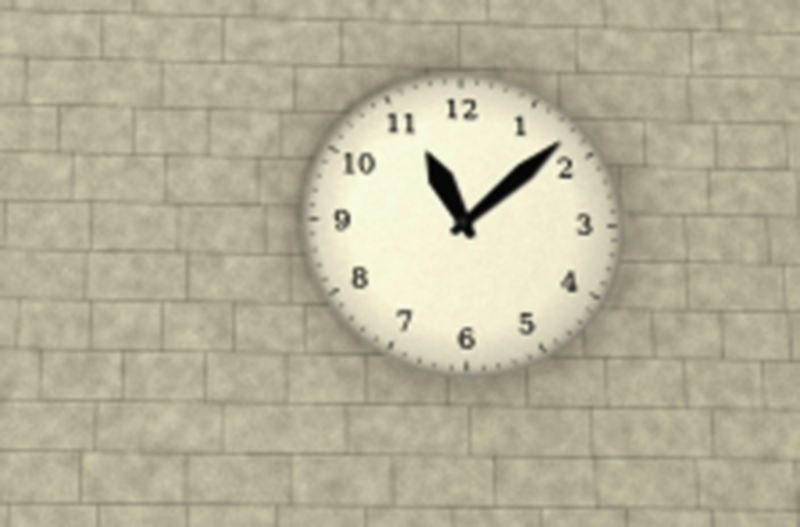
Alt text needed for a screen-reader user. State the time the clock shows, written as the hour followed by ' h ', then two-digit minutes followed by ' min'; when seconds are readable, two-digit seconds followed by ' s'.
11 h 08 min
